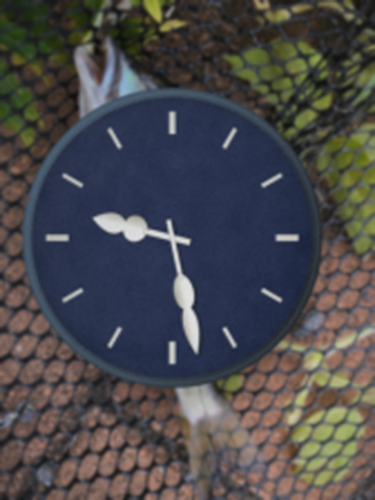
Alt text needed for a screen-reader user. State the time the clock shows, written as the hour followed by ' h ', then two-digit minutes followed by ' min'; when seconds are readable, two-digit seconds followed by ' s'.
9 h 28 min
